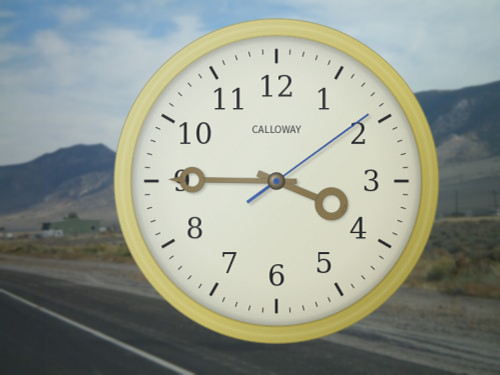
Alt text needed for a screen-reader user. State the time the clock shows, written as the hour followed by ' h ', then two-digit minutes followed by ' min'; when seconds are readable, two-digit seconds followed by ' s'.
3 h 45 min 09 s
